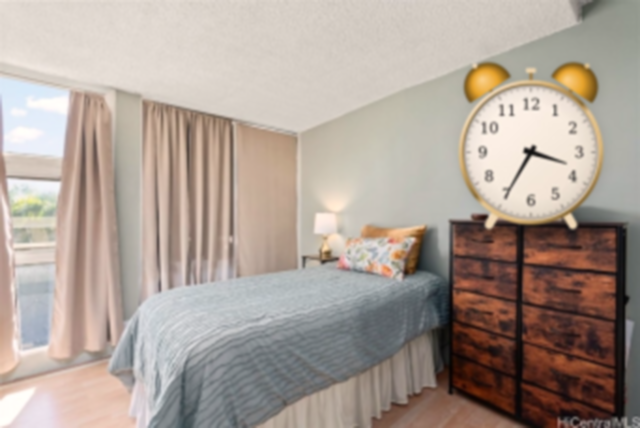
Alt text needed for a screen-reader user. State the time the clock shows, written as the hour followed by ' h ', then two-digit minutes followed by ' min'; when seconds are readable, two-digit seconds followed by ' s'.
3 h 35 min
